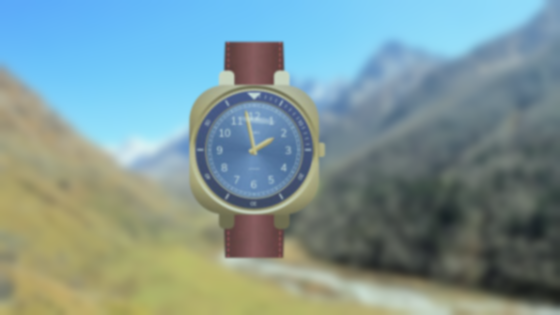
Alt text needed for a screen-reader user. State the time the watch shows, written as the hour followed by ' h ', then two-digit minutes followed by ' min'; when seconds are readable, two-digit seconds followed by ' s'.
1 h 58 min
